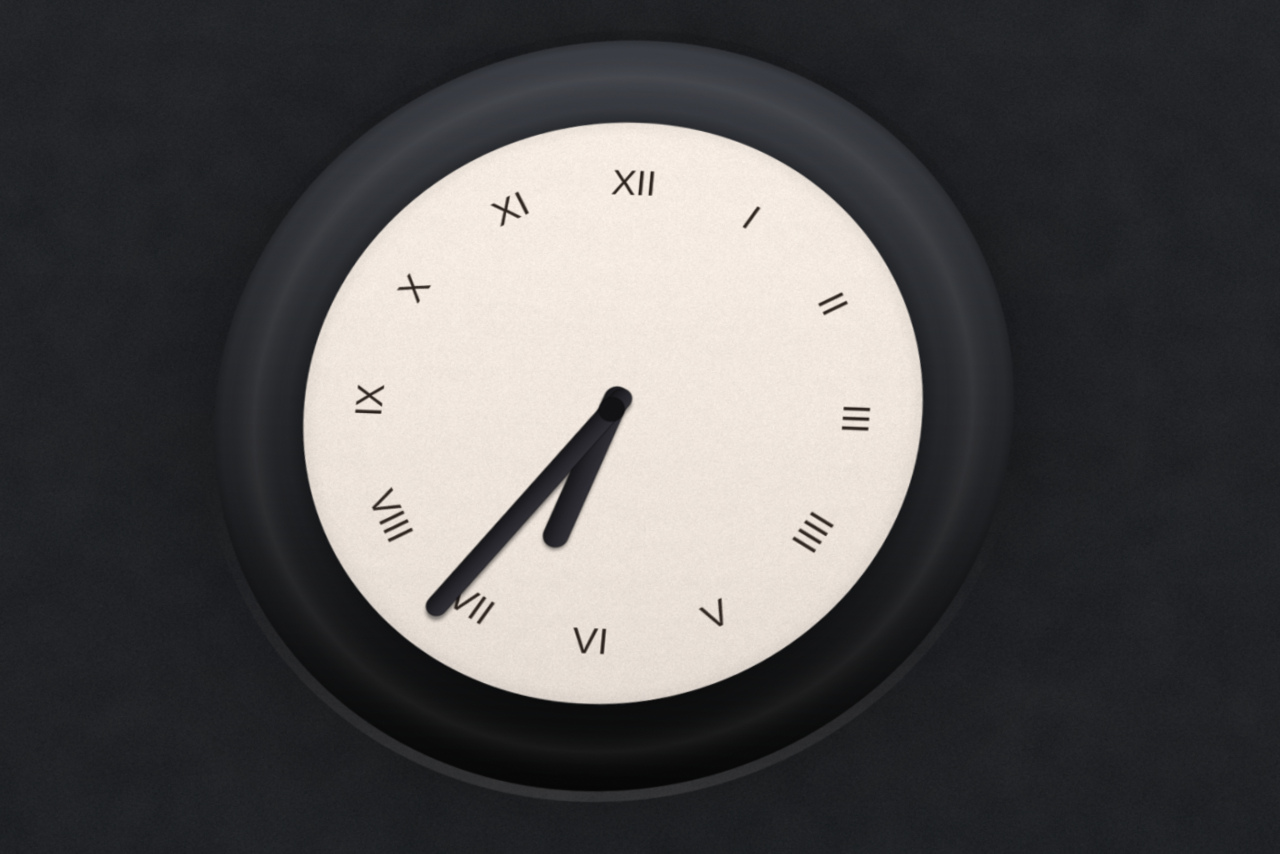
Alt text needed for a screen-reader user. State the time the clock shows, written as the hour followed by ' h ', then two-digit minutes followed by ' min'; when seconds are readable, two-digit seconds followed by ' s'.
6 h 36 min
